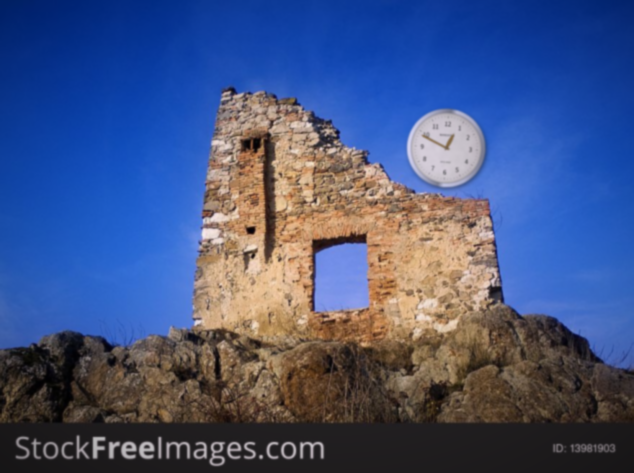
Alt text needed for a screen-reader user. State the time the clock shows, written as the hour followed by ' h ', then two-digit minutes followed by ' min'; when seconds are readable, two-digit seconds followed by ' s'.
12 h 49 min
